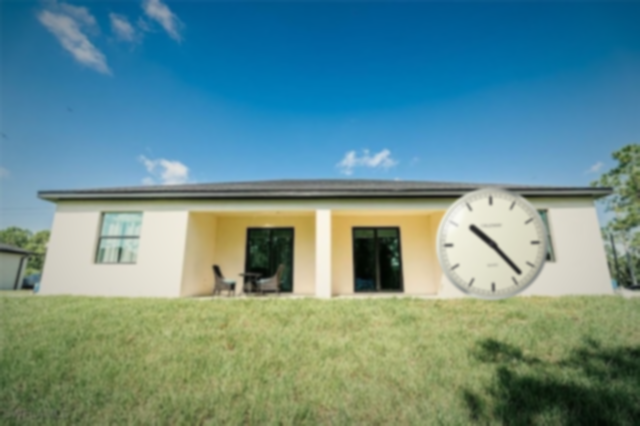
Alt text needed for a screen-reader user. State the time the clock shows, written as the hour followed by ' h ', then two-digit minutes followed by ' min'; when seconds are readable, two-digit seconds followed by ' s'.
10 h 23 min
